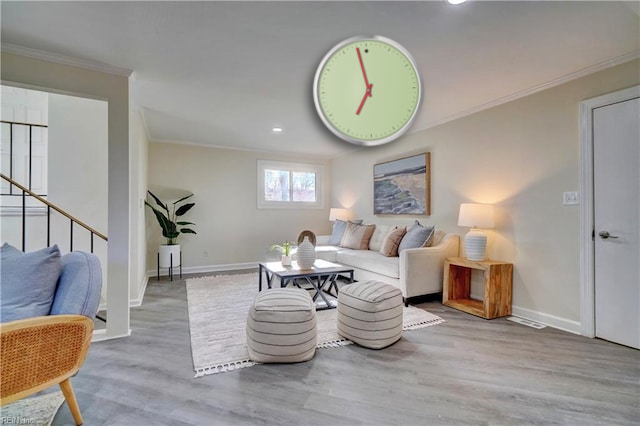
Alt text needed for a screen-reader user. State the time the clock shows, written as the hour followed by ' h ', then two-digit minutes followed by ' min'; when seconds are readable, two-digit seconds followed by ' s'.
6 h 58 min
